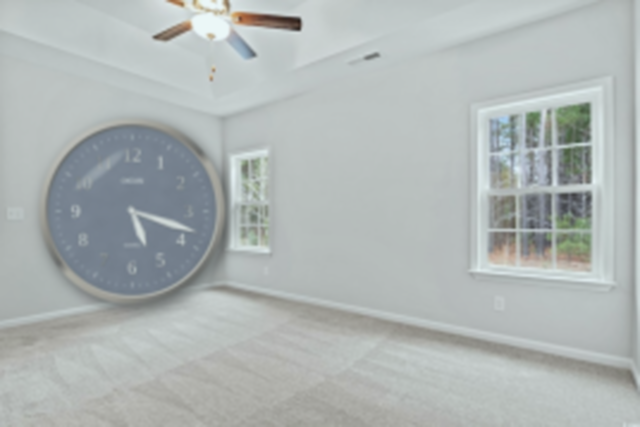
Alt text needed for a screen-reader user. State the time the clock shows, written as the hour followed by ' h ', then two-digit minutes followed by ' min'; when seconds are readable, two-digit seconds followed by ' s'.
5 h 18 min
